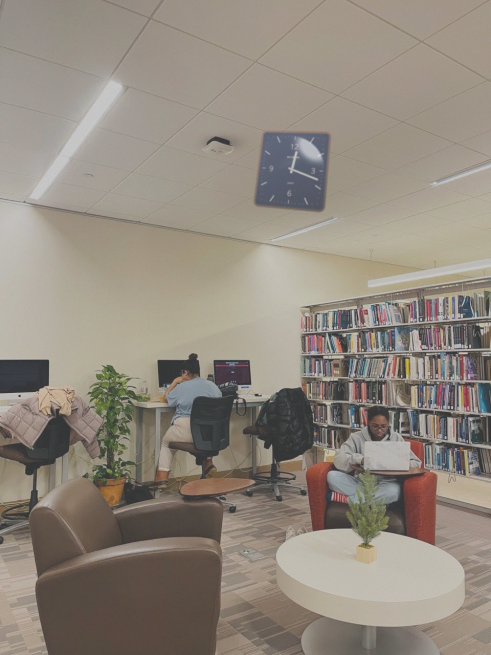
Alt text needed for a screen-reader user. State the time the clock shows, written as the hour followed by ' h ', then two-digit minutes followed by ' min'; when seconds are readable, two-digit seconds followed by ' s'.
12 h 18 min
